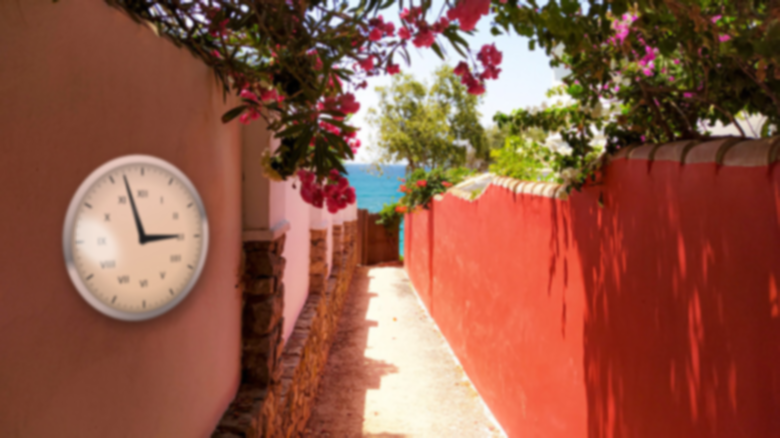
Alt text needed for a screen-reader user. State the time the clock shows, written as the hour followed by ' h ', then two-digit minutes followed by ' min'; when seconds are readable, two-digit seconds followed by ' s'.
2 h 57 min
